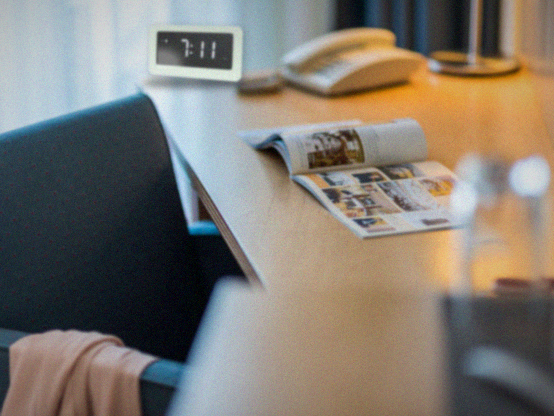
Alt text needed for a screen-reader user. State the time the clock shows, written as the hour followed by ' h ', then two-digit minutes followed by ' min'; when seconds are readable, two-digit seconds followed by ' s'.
7 h 11 min
